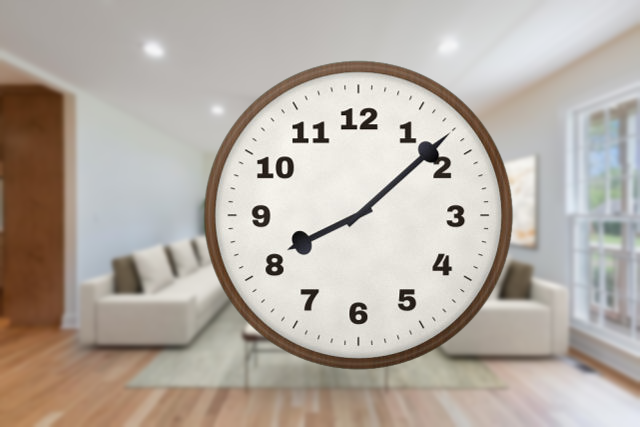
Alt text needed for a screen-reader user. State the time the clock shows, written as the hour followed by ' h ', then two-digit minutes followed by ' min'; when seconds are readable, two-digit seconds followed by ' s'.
8 h 08 min
